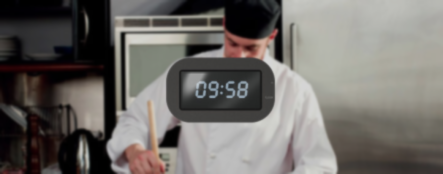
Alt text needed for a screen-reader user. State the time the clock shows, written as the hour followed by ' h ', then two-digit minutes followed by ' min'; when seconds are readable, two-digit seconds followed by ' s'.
9 h 58 min
